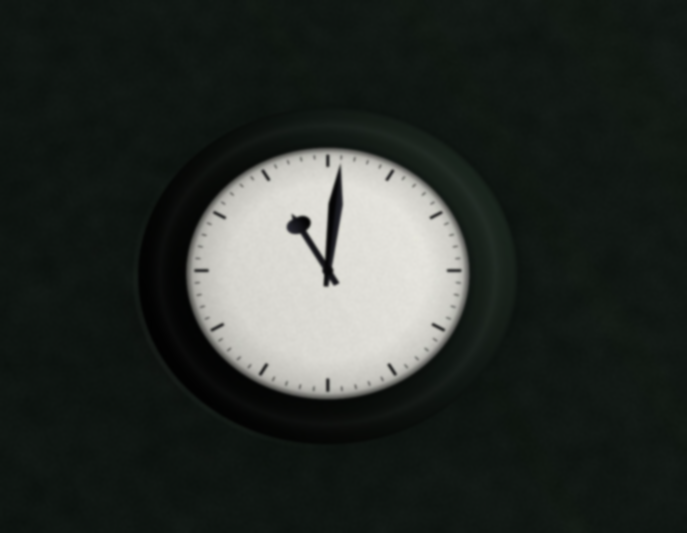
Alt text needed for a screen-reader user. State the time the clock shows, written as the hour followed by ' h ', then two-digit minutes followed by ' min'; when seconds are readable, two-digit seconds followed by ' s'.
11 h 01 min
